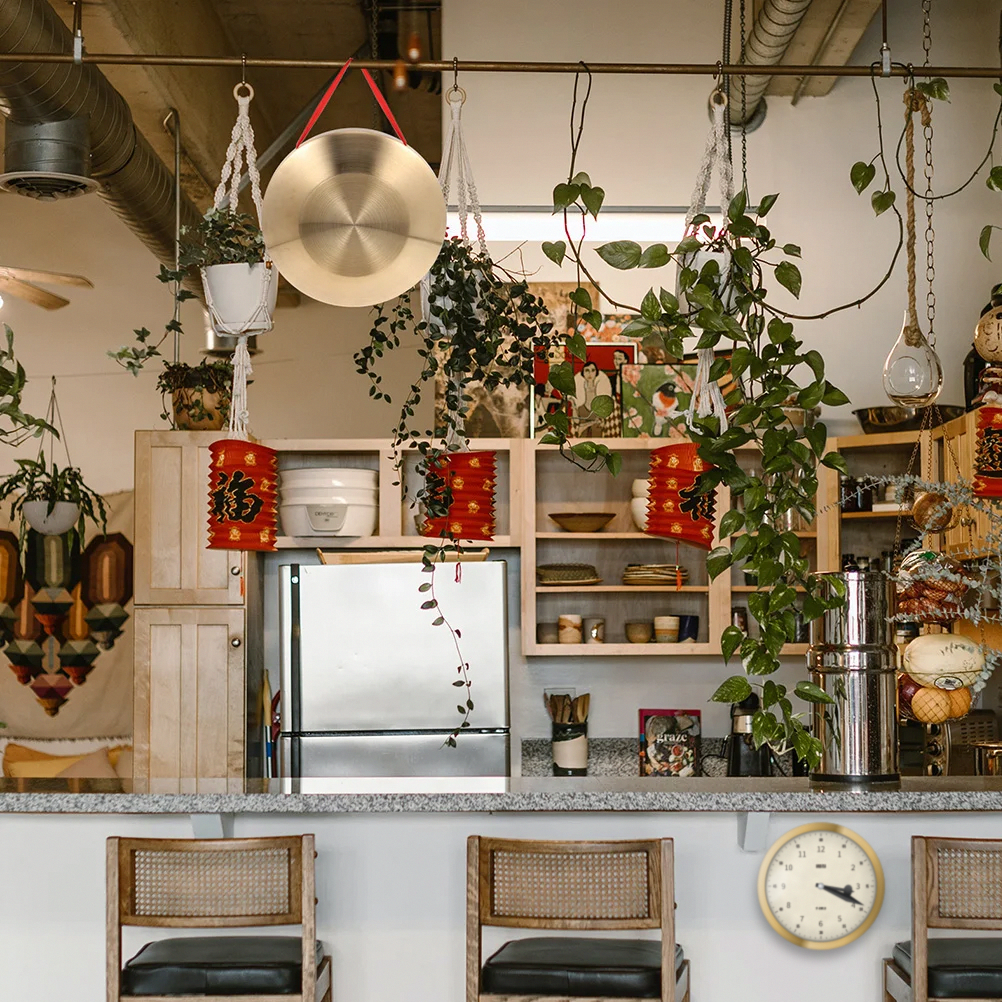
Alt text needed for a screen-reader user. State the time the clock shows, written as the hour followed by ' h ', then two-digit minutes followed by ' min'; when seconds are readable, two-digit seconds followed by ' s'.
3 h 19 min
